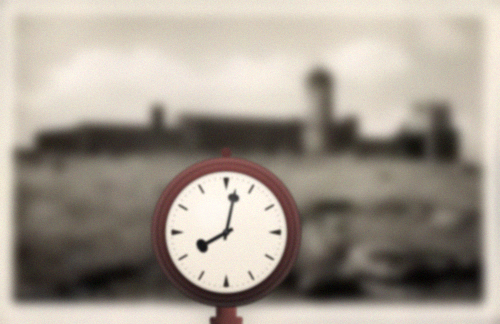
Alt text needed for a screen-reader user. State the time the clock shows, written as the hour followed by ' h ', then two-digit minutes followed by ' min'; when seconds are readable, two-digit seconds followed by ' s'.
8 h 02 min
